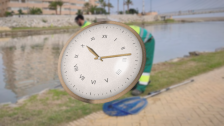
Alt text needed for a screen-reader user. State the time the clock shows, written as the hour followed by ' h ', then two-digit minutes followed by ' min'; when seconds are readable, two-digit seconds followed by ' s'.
10 h 13 min
